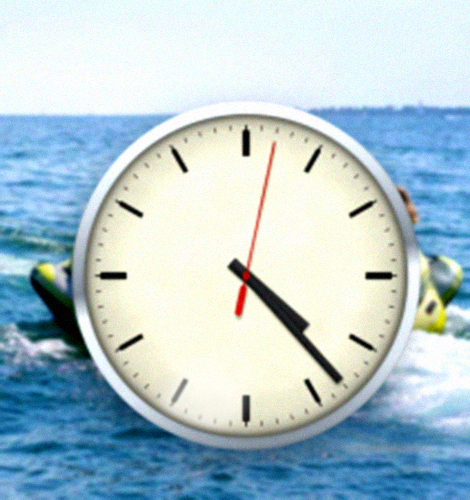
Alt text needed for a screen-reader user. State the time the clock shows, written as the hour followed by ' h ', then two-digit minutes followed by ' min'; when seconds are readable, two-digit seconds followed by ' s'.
4 h 23 min 02 s
